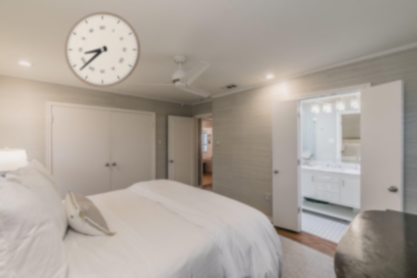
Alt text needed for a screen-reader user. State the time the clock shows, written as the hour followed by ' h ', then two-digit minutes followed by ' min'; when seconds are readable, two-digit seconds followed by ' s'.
8 h 38 min
